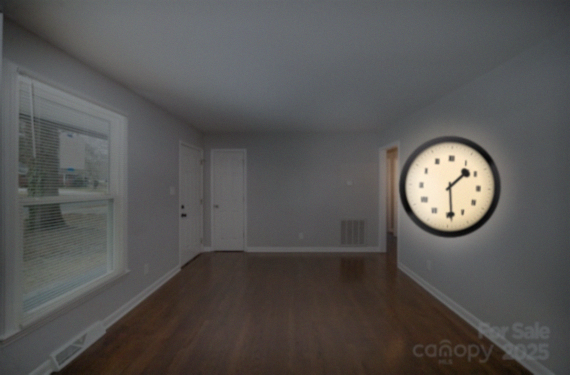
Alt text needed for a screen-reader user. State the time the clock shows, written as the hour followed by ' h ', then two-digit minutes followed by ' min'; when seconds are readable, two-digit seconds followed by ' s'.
1 h 29 min
